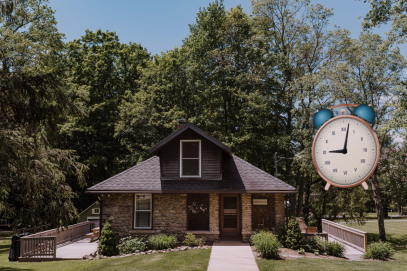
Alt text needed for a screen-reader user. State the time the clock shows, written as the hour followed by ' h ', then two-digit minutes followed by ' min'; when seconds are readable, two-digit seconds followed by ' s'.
9 h 02 min
